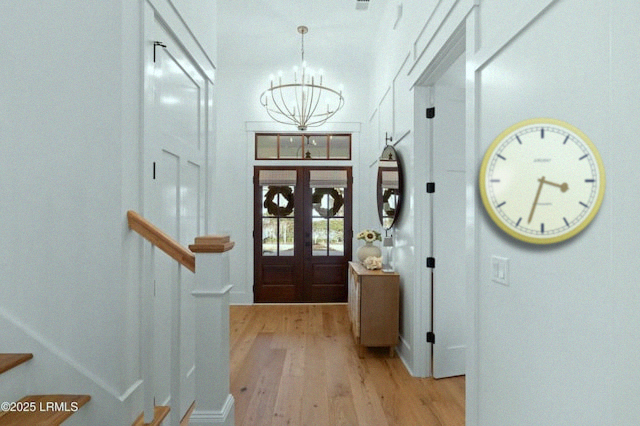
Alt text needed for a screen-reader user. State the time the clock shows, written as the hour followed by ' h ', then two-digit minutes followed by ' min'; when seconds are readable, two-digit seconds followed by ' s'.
3 h 33 min
